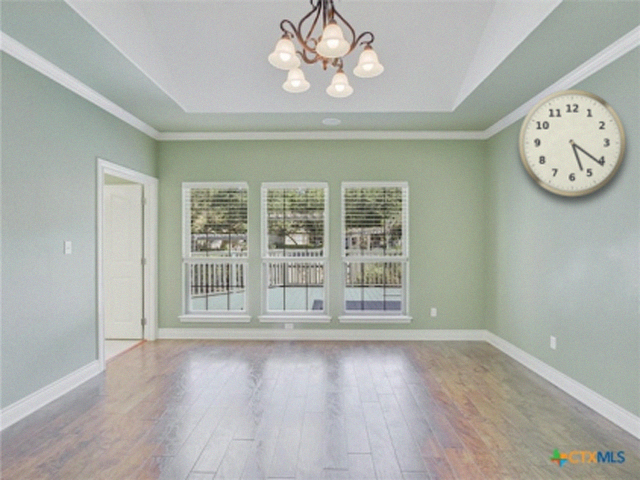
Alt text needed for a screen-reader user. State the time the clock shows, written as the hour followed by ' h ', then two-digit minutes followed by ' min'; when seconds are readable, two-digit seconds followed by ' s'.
5 h 21 min
